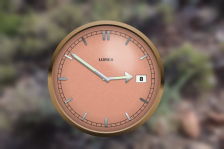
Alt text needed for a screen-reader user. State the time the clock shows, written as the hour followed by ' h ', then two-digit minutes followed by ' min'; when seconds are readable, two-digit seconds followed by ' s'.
2 h 51 min
